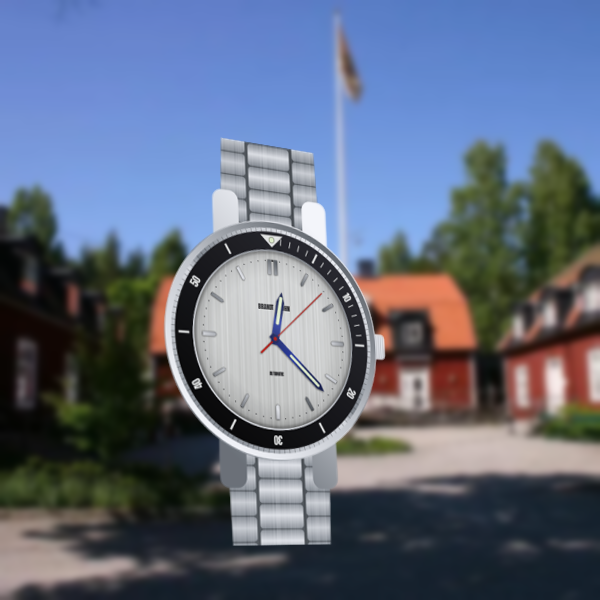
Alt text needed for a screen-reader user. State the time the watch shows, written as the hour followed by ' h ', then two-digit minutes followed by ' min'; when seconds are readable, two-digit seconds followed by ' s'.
12 h 22 min 08 s
